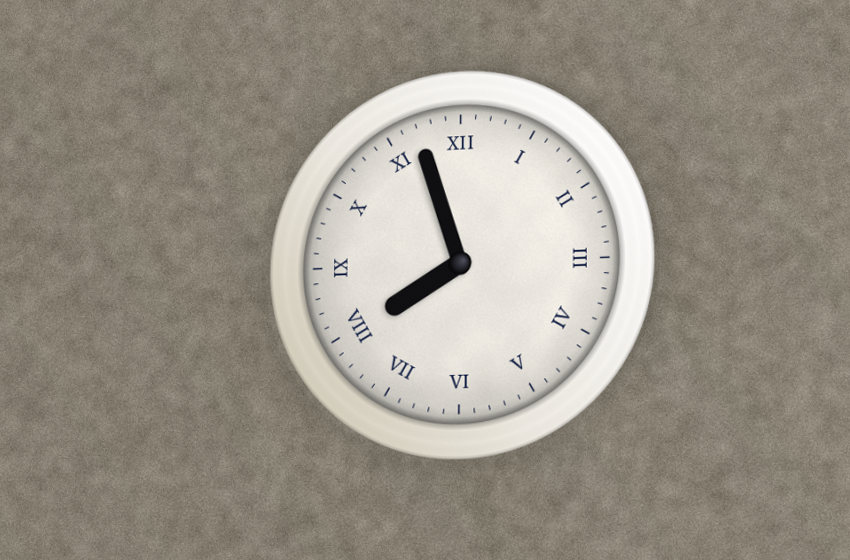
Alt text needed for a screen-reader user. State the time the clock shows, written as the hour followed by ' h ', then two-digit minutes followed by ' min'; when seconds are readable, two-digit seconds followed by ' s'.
7 h 57 min
